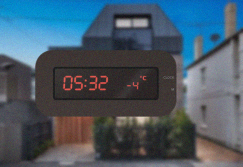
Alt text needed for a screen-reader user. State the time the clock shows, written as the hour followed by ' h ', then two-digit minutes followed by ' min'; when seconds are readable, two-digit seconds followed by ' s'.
5 h 32 min
